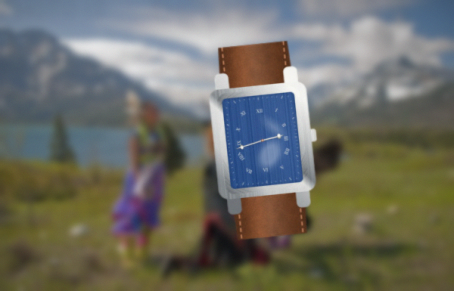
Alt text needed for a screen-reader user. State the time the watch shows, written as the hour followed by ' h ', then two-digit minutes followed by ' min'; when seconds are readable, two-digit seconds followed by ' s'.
2 h 43 min
